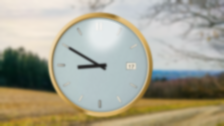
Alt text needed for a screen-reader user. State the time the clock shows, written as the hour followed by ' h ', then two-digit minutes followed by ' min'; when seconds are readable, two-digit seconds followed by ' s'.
8 h 50 min
